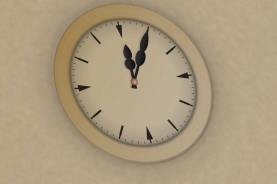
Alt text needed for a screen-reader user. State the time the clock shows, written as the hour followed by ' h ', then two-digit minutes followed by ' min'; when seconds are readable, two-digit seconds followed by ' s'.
12 h 05 min
